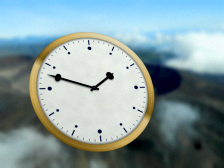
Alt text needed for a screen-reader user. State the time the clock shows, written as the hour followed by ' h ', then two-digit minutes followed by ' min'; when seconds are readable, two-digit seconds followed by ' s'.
1 h 48 min
